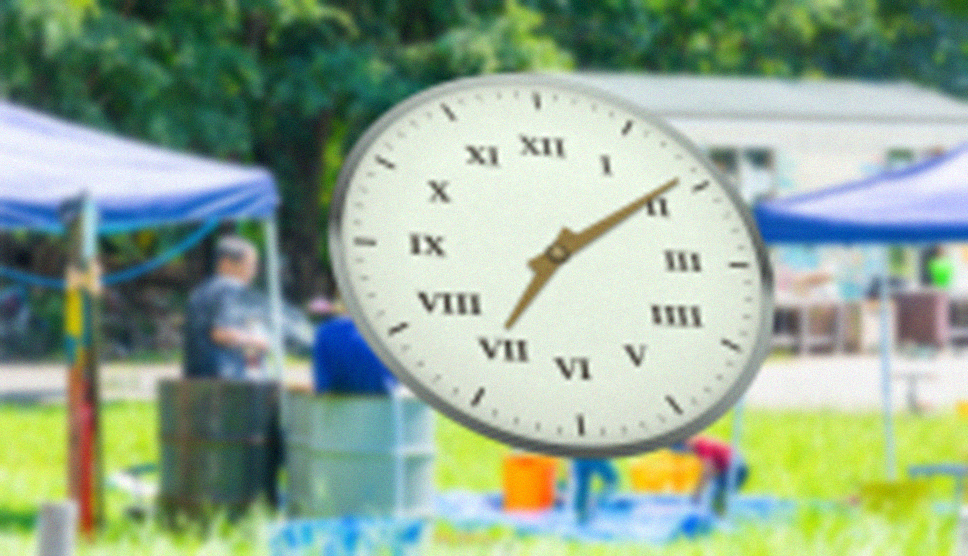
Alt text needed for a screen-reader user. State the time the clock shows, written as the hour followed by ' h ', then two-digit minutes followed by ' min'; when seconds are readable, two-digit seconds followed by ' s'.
7 h 09 min
